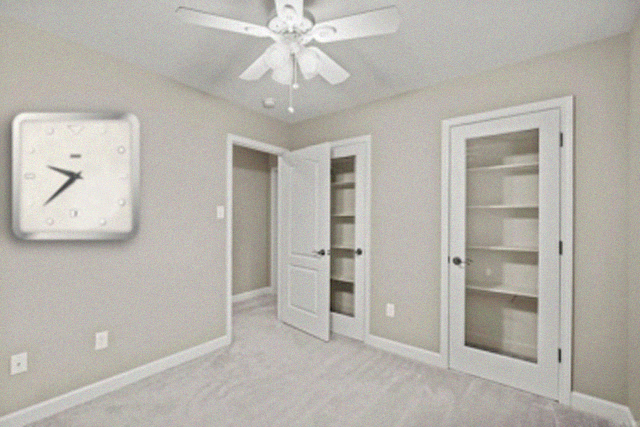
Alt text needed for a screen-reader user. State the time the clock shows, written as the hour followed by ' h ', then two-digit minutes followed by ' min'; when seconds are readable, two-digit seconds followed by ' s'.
9 h 38 min
